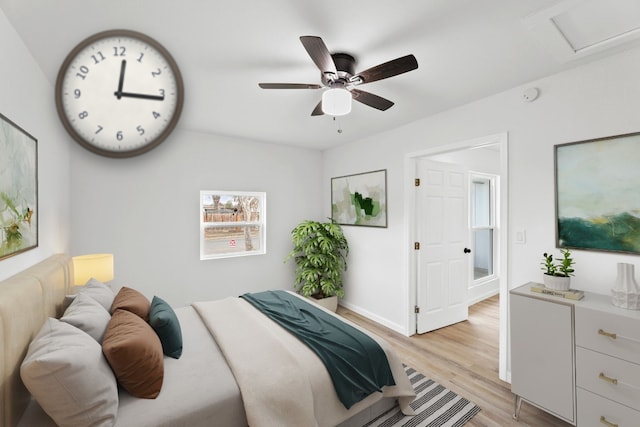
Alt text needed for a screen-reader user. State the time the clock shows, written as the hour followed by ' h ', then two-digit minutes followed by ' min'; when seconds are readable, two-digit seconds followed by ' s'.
12 h 16 min
